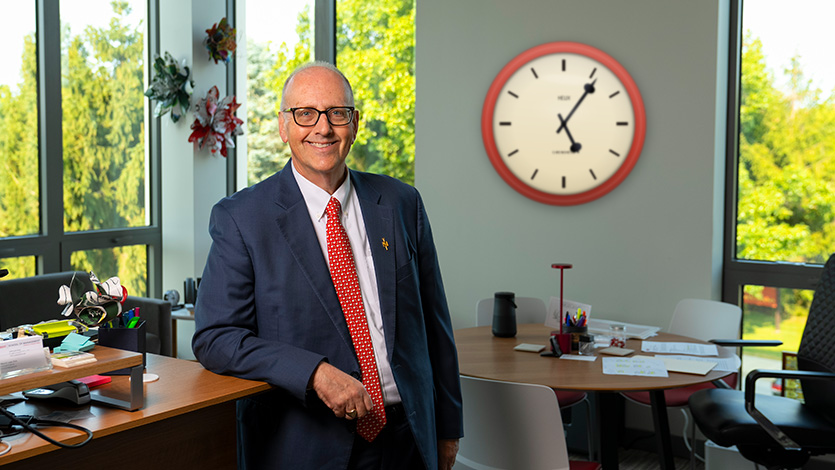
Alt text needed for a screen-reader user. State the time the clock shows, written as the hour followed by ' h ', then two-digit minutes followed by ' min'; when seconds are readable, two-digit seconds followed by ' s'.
5 h 06 min
